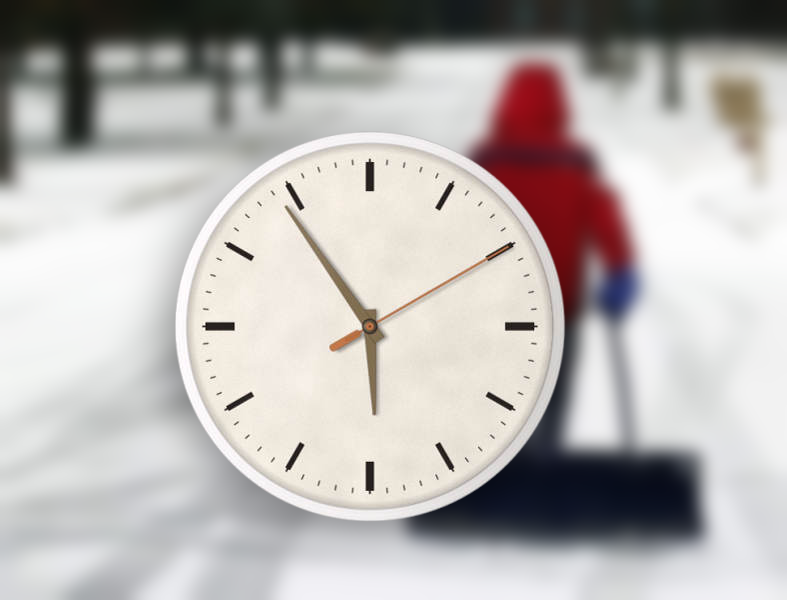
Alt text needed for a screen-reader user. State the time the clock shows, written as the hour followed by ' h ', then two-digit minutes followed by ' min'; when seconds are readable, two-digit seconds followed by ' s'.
5 h 54 min 10 s
